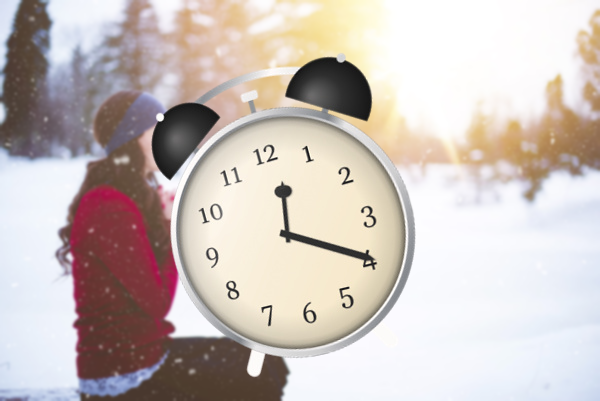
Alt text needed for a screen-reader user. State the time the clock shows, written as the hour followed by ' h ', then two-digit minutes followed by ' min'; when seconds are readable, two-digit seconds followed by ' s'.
12 h 20 min
